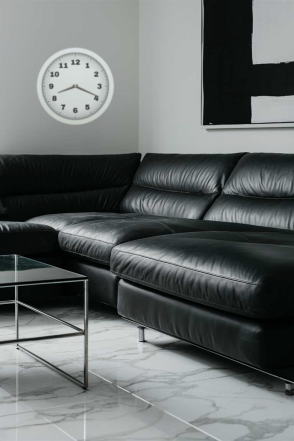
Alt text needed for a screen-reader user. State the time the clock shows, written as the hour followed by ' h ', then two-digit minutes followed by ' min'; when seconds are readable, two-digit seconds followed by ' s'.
8 h 19 min
